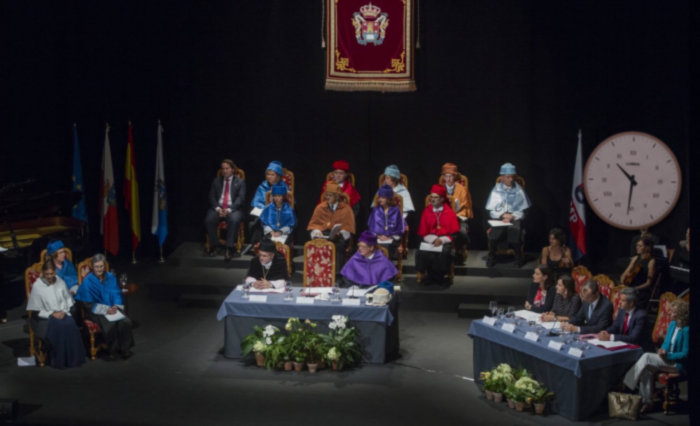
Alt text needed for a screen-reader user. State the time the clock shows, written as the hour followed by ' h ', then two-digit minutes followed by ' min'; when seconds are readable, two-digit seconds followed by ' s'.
10 h 31 min
